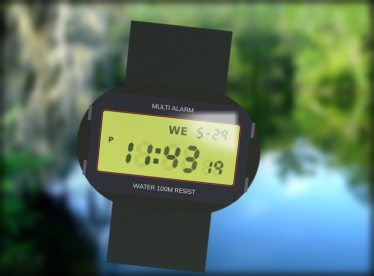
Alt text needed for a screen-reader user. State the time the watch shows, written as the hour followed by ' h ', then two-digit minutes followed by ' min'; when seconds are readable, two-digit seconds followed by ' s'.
11 h 43 min 19 s
